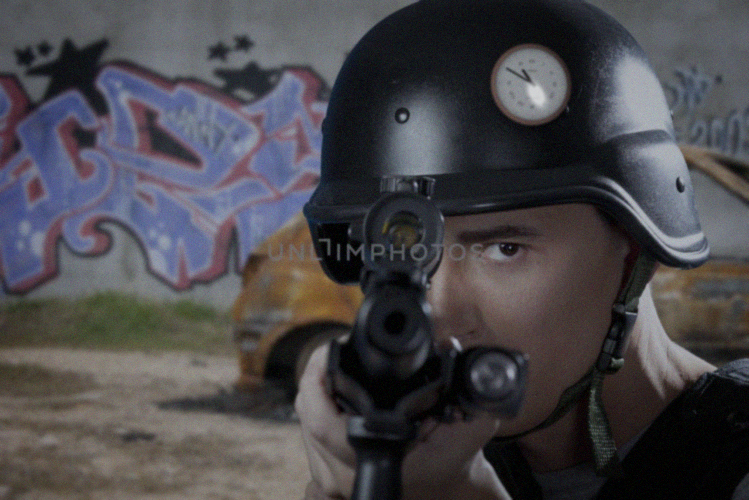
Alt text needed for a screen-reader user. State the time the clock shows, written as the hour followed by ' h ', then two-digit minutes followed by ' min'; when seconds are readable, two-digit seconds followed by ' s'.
10 h 50 min
